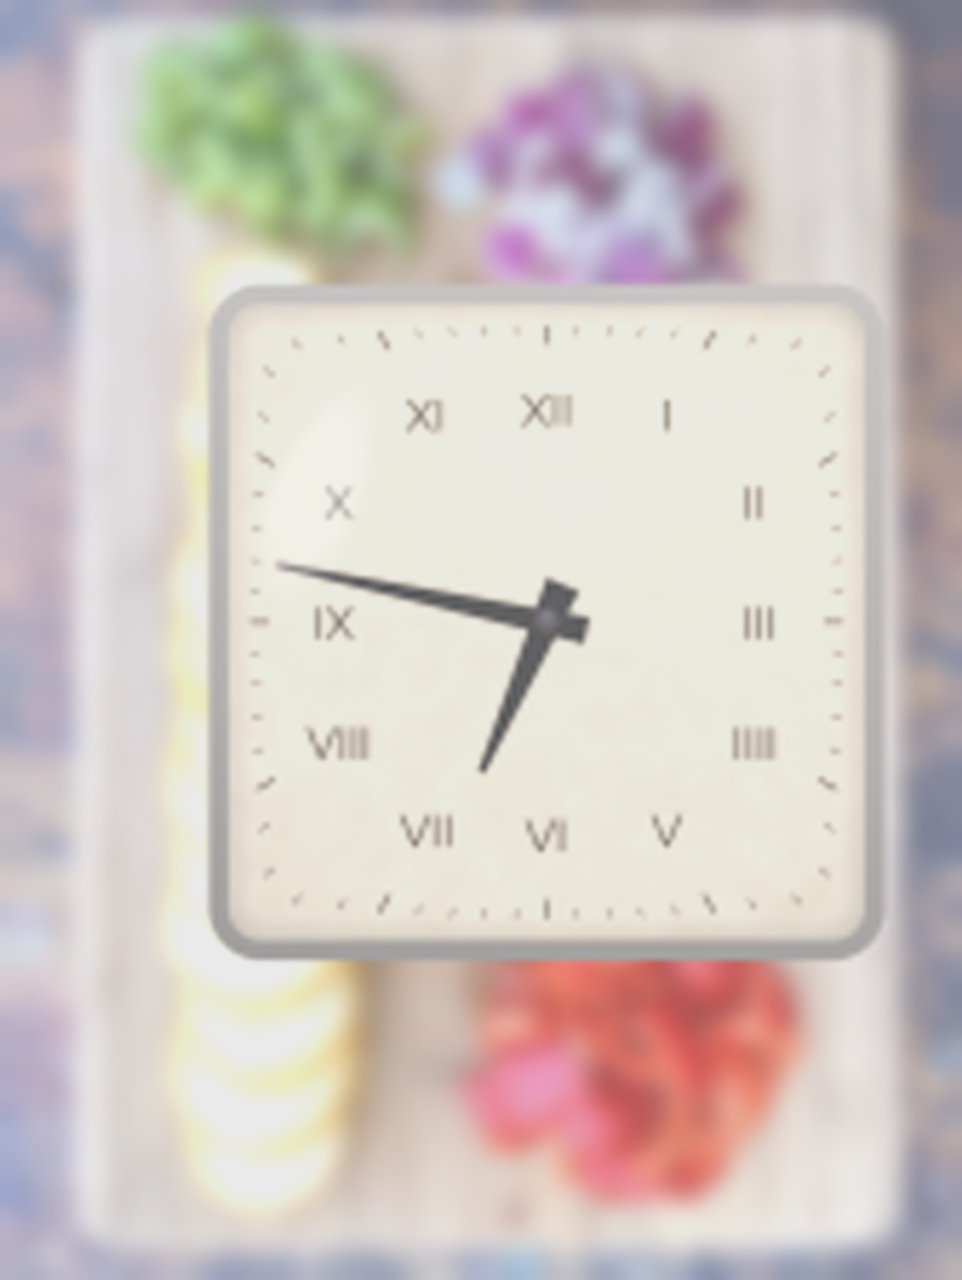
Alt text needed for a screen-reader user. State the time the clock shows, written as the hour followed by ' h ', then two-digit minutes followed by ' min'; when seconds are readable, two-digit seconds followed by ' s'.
6 h 47 min
